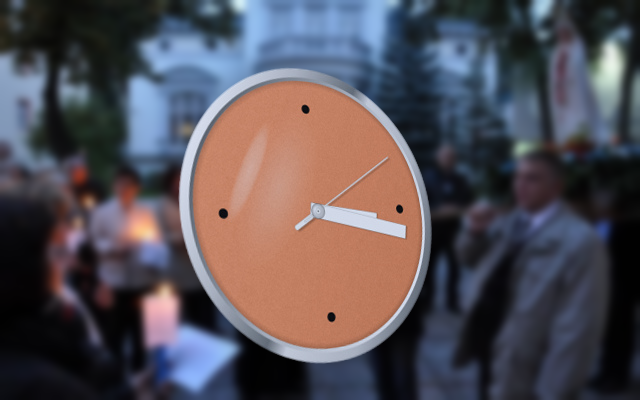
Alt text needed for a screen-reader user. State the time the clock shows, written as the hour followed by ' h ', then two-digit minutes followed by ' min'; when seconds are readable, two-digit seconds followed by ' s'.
3 h 17 min 10 s
